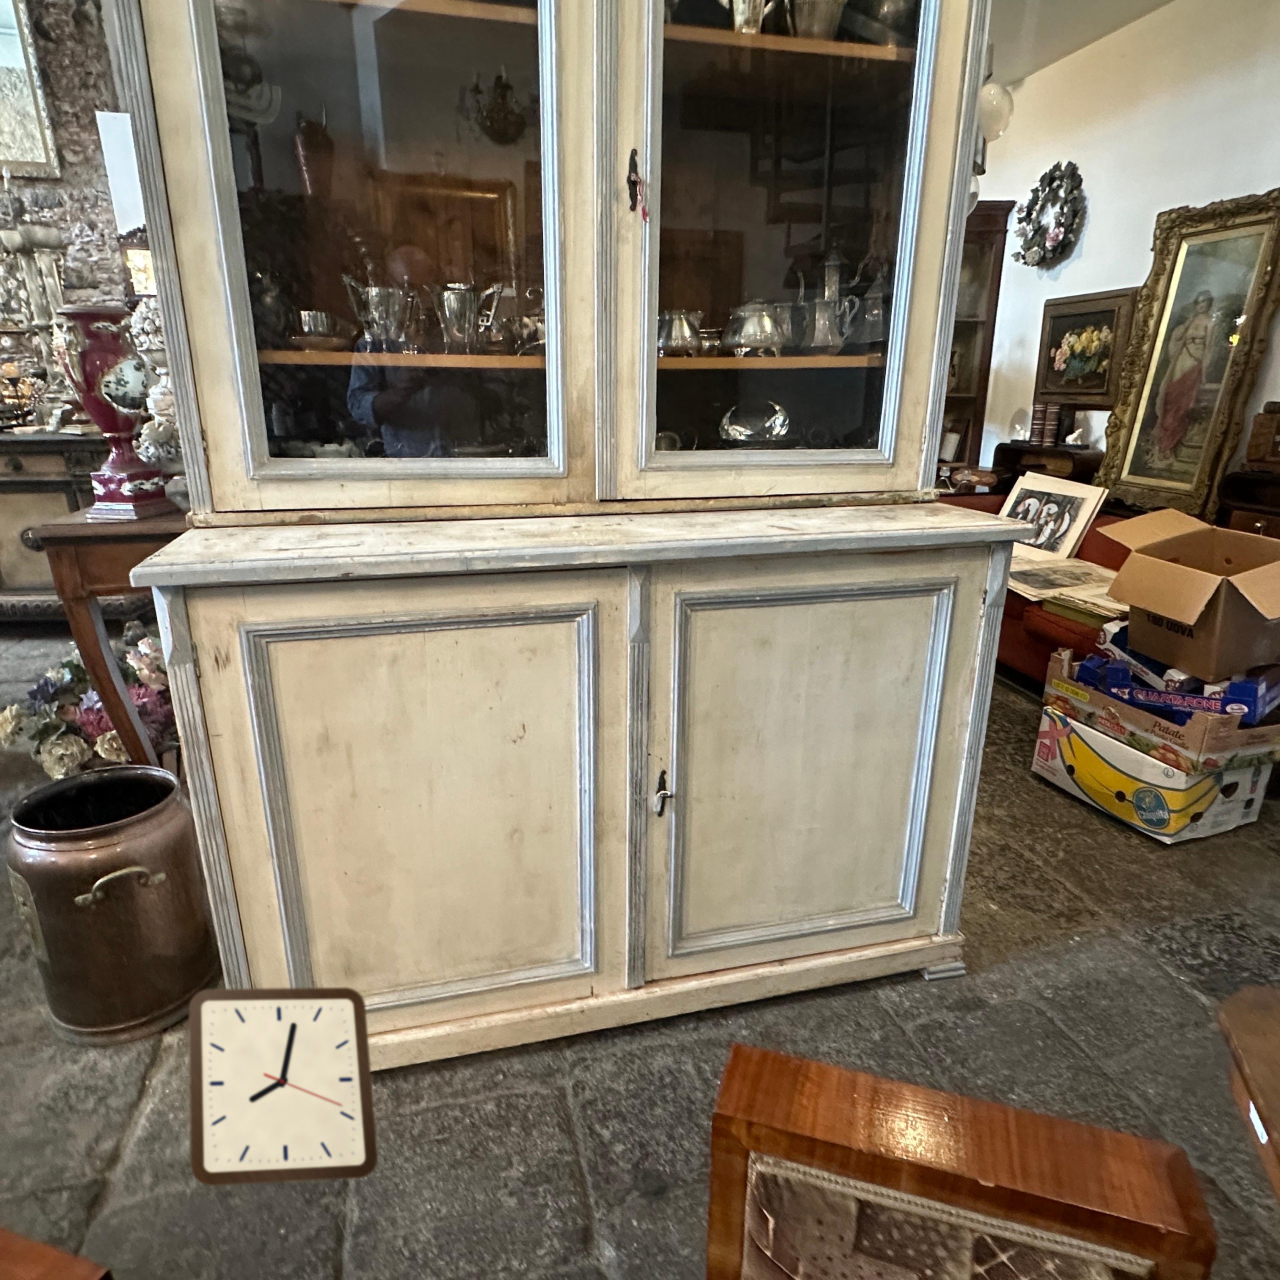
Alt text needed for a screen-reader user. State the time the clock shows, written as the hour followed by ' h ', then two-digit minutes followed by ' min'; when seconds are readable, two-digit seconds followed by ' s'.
8 h 02 min 19 s
